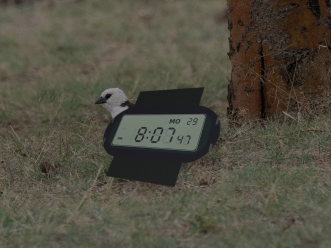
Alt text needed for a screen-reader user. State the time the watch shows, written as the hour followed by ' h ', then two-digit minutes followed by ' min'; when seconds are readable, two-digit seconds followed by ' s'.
8 h 07 min 47 s
